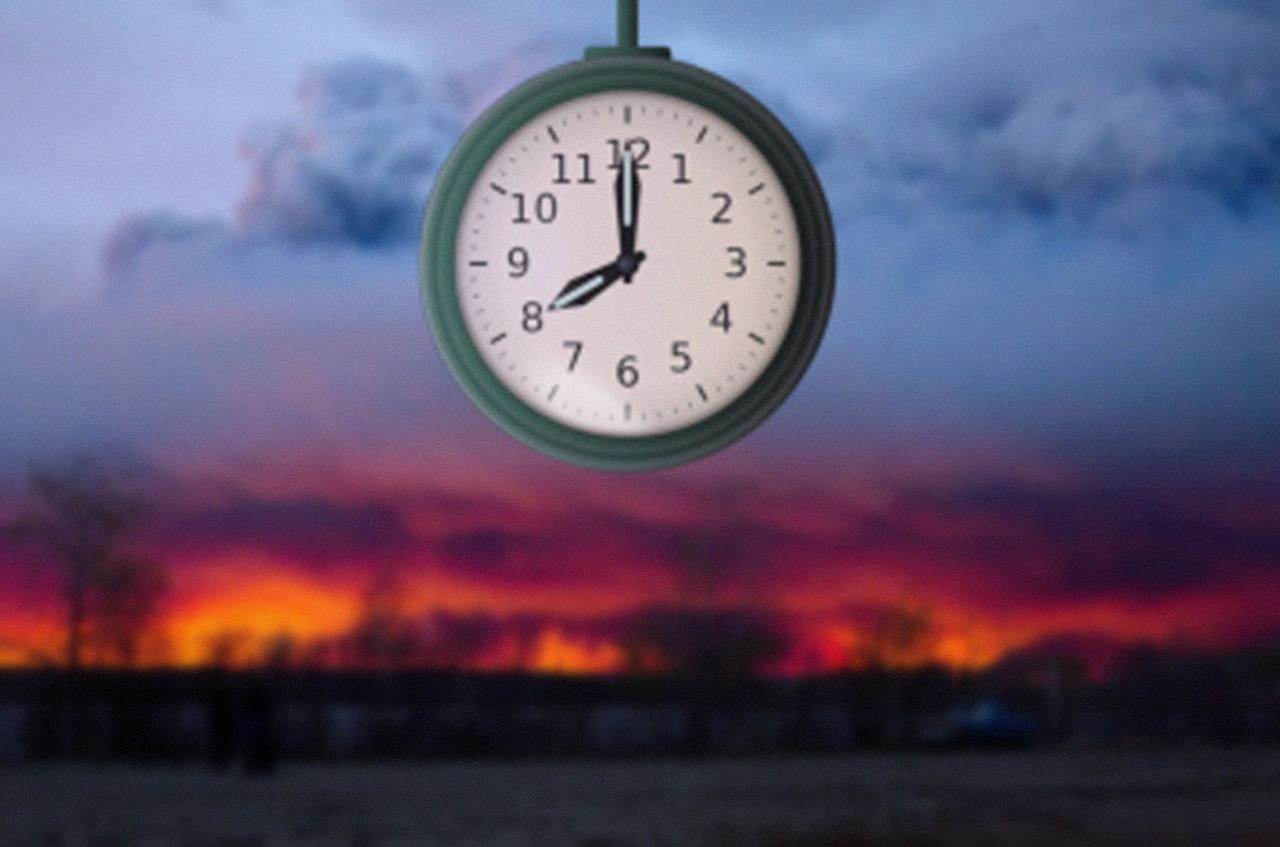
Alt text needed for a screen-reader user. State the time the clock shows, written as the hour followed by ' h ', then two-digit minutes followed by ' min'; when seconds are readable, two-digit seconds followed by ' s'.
8 h 00 min
